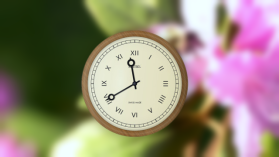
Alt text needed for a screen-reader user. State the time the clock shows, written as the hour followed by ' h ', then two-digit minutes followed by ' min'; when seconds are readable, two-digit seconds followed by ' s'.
11 h 40 min
